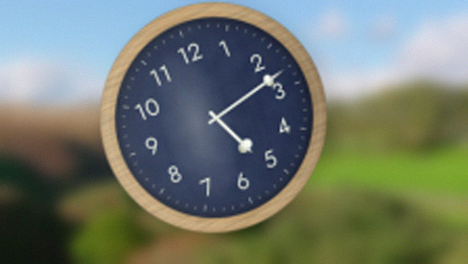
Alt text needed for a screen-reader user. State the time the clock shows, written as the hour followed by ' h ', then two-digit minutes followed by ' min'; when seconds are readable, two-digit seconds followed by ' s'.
5 h 13 min
